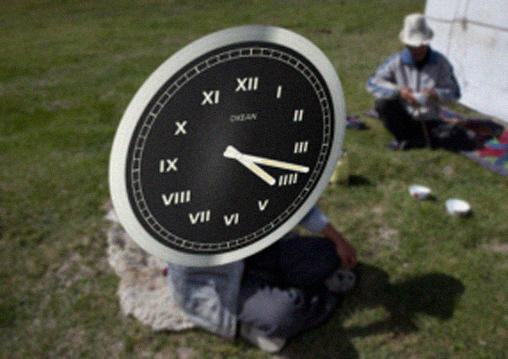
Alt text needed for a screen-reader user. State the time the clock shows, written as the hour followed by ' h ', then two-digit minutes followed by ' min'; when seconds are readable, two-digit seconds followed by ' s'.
4 h 18 min
